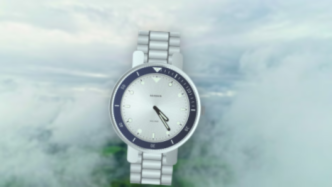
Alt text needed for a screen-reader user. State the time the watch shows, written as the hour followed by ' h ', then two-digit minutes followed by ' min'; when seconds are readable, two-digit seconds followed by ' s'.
4 h 24 min
